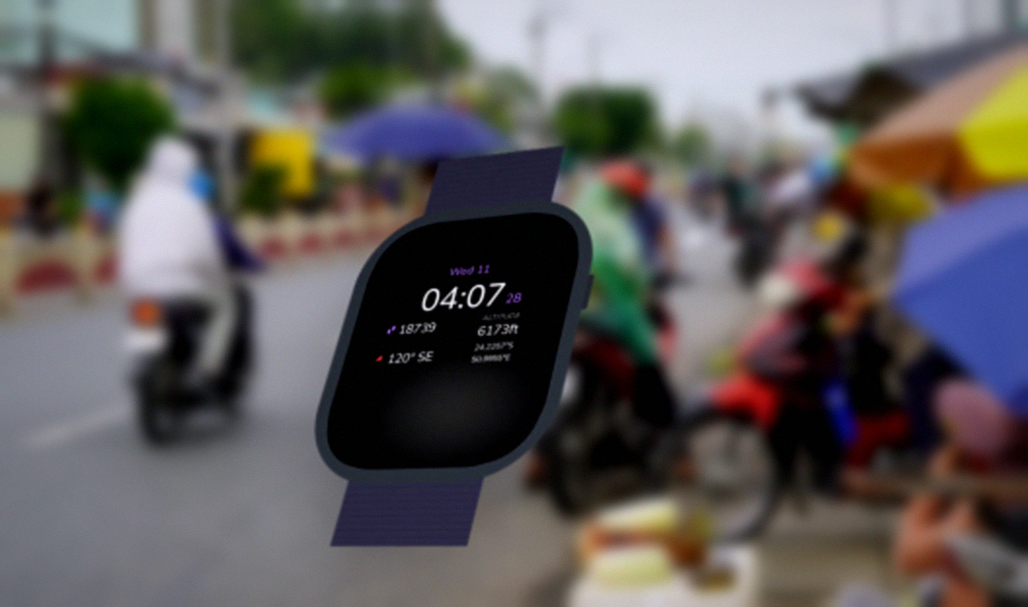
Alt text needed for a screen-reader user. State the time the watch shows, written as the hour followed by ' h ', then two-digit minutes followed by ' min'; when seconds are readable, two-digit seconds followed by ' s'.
4 h 07 min
